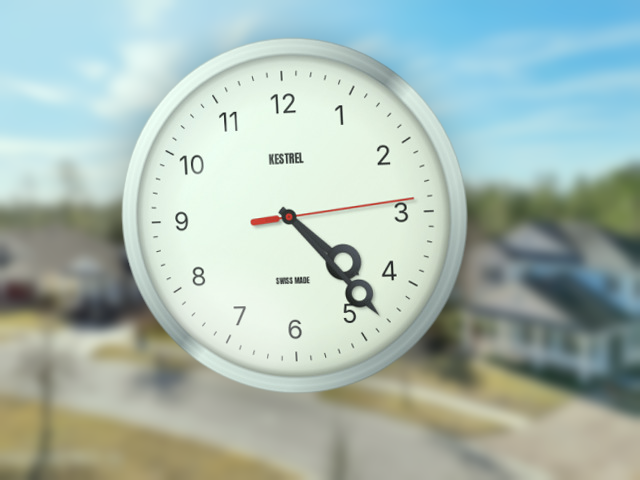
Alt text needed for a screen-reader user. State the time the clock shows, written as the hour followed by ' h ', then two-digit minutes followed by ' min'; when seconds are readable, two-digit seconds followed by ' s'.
4 h 23 min 14 s
